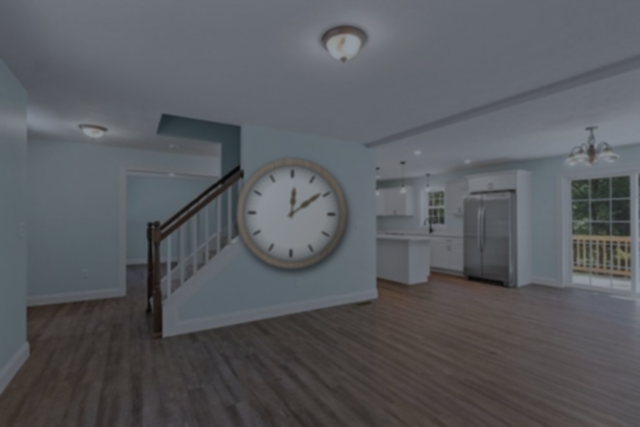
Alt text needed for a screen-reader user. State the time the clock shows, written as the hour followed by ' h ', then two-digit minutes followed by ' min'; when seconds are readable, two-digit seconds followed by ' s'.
12 h 09 min
